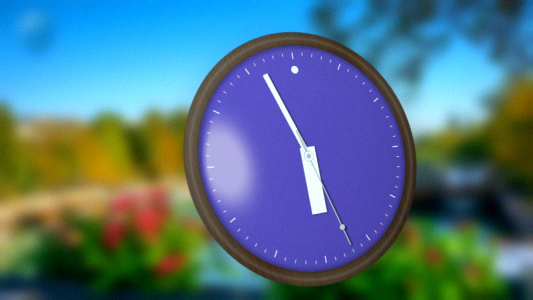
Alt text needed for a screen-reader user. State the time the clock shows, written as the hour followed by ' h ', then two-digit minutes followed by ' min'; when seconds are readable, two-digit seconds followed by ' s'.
5 h 56 min 27 s
